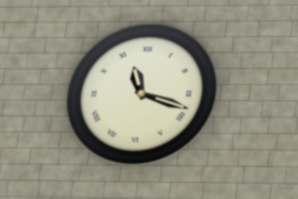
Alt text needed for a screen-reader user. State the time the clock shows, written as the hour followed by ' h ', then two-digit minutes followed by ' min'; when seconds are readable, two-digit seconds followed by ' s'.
11 h 18 min
